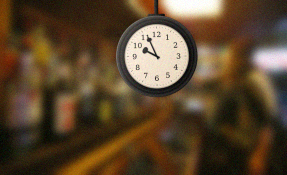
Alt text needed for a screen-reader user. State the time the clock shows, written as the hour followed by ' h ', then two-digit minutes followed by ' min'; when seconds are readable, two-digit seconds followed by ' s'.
9 h 56 min
